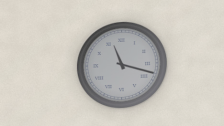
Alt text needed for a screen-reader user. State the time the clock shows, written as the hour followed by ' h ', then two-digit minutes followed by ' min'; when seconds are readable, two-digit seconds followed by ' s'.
11 h 18 min
